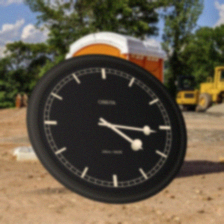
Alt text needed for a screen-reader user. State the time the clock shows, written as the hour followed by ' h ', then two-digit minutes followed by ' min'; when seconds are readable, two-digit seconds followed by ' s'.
4 h 16 min
